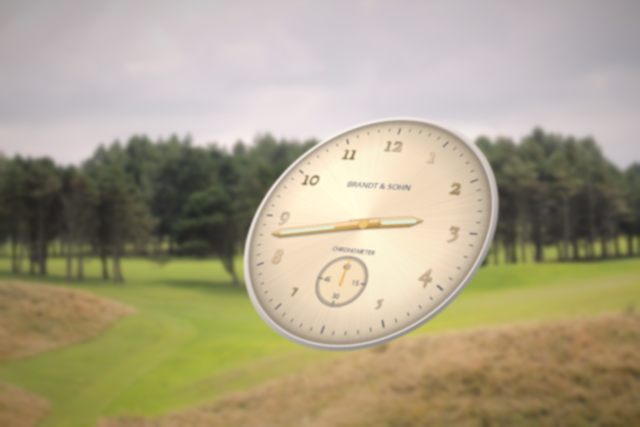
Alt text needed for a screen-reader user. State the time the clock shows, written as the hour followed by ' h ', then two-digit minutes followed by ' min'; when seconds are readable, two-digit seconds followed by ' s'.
2 h 43 min
